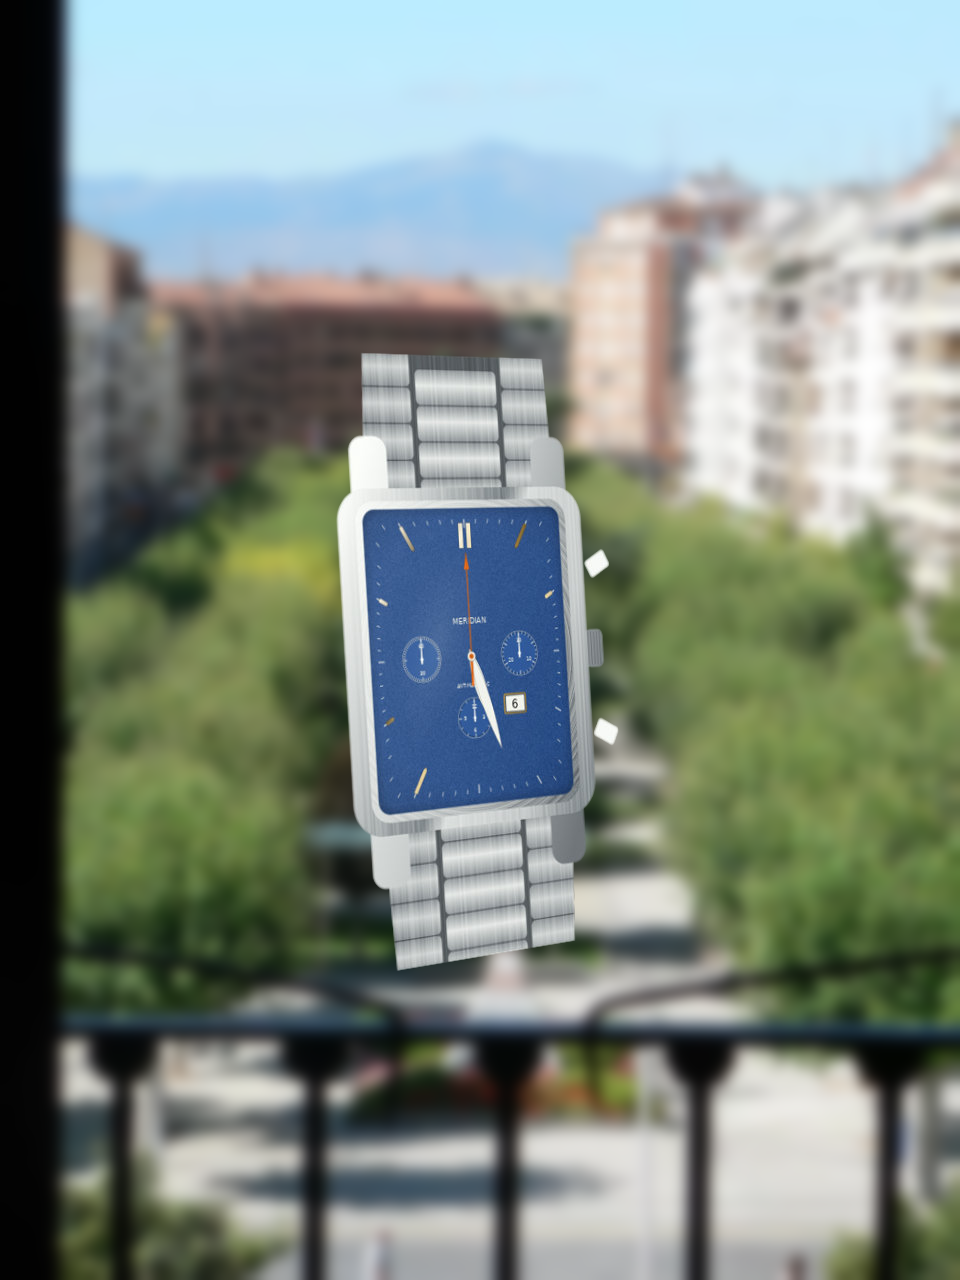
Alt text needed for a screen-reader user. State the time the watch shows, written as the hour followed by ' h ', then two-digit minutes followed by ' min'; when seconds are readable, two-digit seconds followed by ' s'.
5 h 27 min
